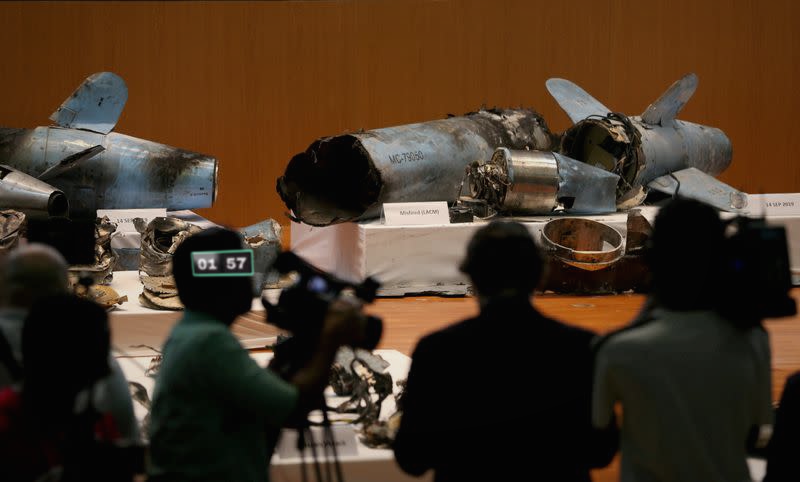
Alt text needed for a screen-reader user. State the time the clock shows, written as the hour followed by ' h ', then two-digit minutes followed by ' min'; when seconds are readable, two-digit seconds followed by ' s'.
1 h 57 min
